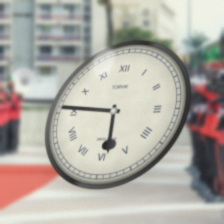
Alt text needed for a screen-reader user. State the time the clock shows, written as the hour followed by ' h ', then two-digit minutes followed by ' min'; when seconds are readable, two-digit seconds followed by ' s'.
5 h 46 min
